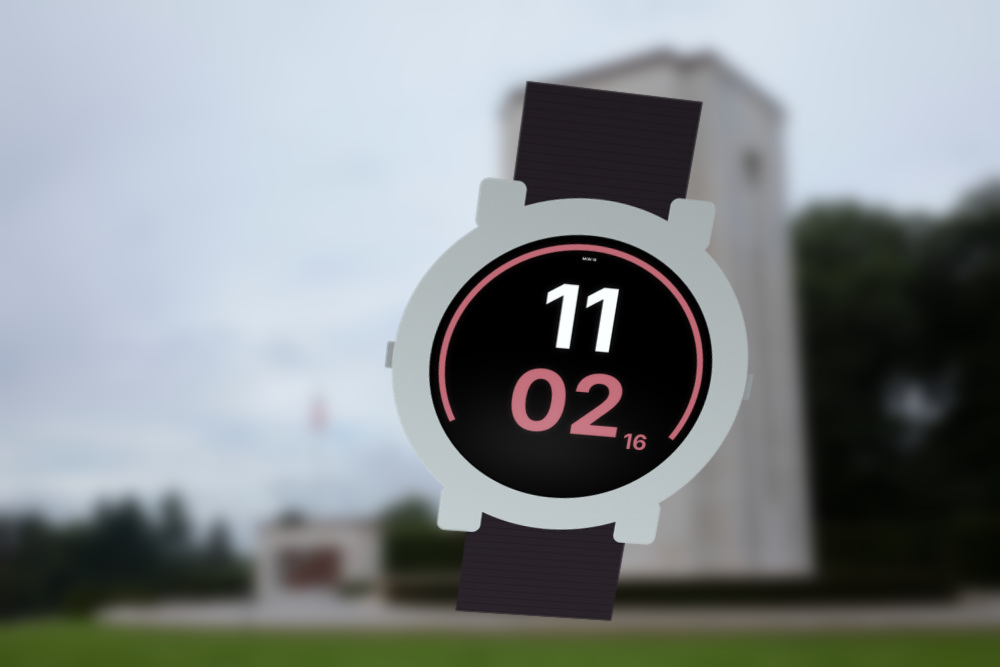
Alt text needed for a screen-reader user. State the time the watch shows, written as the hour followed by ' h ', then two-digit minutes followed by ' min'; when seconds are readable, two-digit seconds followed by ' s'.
11 h 02 min 16 s
